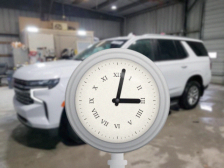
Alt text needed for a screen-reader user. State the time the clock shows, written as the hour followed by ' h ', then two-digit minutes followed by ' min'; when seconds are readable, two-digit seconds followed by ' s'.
3 h 02 min
